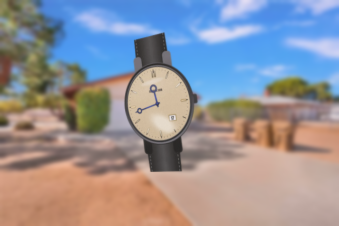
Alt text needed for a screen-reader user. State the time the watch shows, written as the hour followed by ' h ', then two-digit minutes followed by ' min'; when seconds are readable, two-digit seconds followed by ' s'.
11 h 43 min
